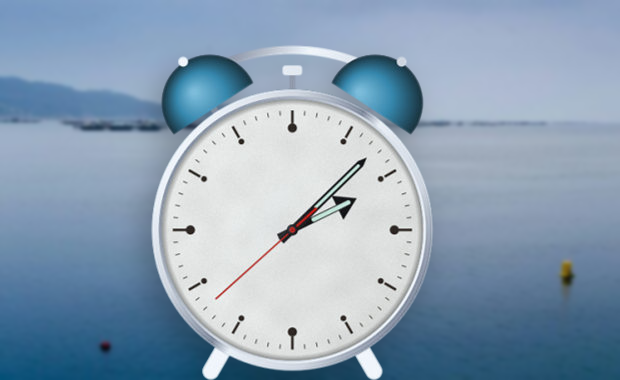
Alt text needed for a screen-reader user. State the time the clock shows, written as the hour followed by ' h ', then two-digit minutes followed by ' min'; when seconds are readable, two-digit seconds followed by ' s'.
2 h 07 min 38 s
